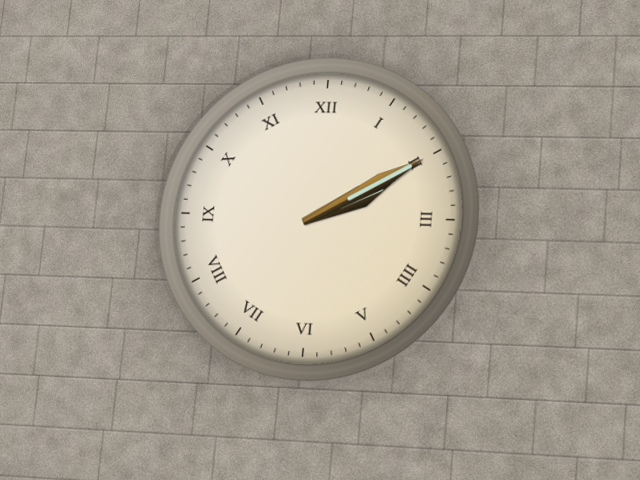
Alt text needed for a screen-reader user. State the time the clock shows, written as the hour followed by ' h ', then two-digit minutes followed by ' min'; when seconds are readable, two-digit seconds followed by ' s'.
2 h 10 min
